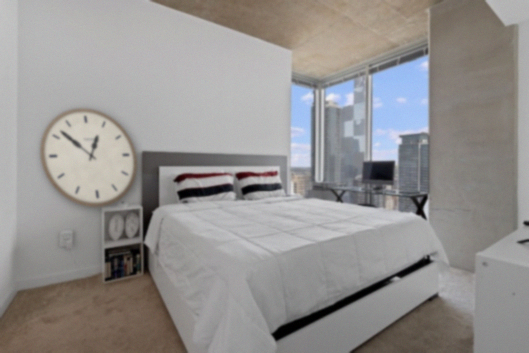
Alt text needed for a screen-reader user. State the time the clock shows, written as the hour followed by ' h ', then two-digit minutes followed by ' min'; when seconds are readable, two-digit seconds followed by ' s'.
12 h 52 min
